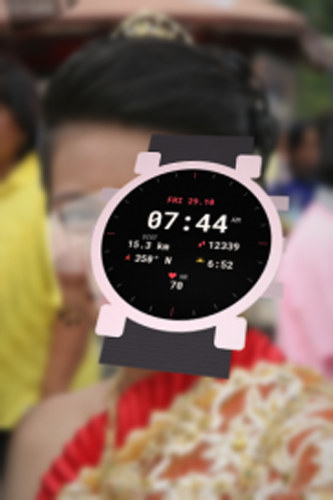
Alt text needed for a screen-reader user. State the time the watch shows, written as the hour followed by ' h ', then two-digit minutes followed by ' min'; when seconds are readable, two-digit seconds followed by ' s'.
7 h 44 min
